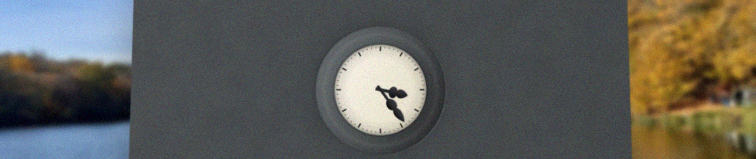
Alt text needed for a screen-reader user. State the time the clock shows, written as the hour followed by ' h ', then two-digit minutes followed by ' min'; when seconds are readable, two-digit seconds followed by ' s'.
3 h 24 min
